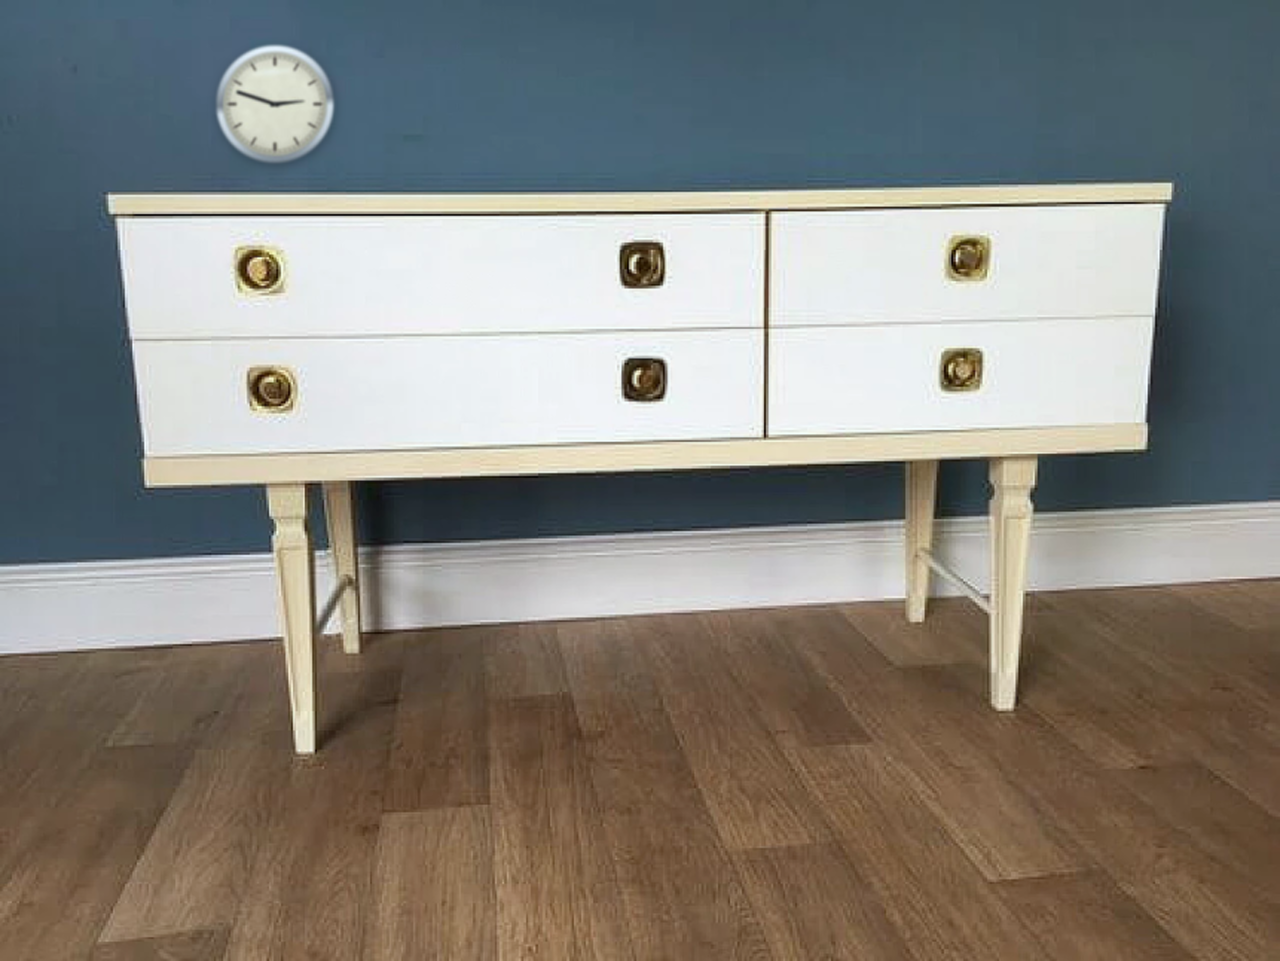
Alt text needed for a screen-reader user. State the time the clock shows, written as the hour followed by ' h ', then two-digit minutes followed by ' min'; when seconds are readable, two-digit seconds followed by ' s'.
2 h 48 min
